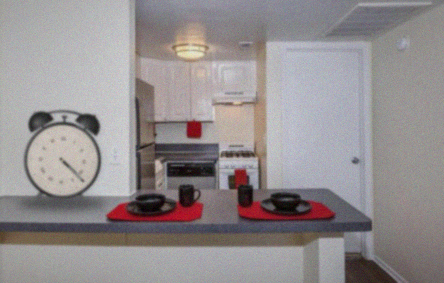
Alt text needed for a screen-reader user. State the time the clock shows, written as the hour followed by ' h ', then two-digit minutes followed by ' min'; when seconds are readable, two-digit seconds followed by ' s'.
4 h 22 min
